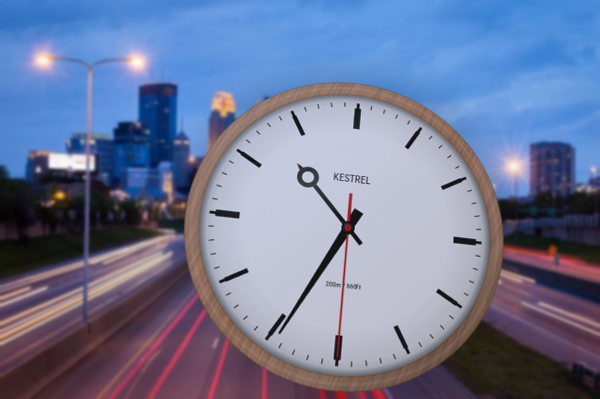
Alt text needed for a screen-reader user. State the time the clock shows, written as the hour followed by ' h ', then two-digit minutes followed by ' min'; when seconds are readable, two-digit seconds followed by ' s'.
10 h 34 min 30 s
